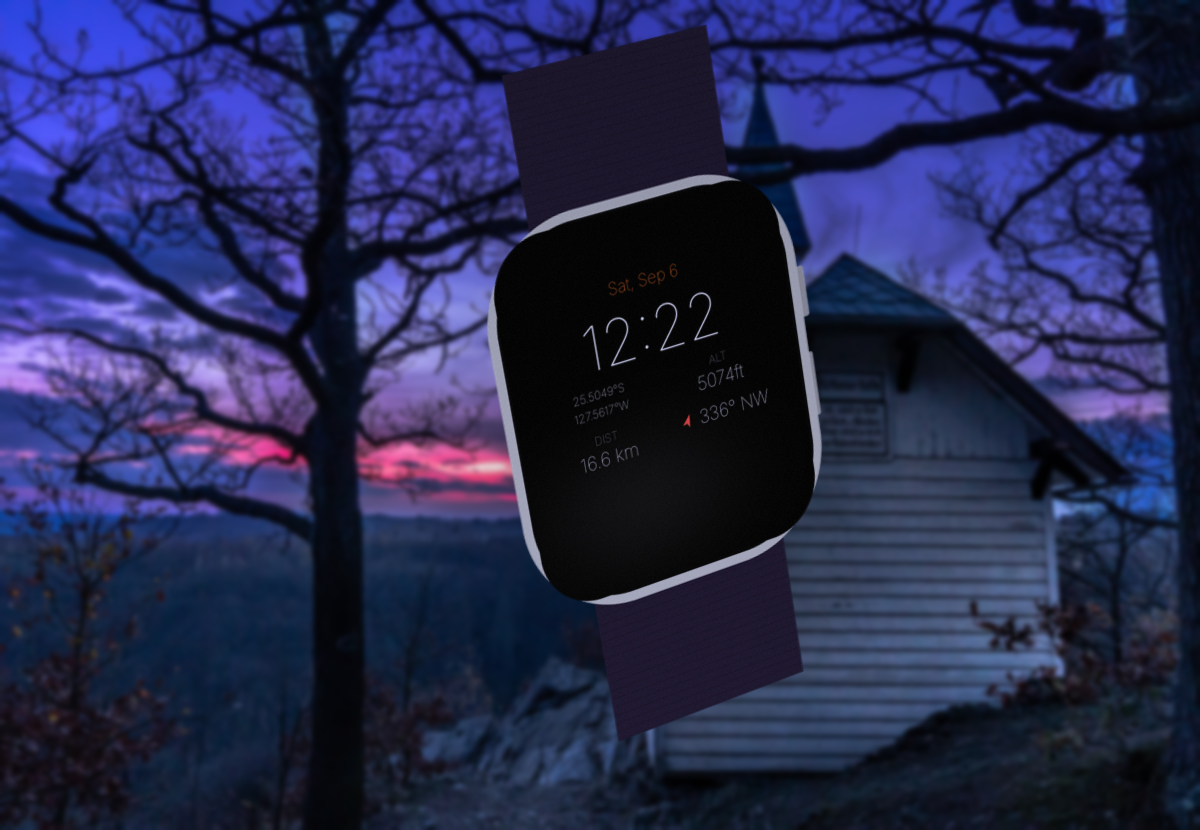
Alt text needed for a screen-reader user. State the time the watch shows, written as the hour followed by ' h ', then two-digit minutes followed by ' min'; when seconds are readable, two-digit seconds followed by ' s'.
12 h 22 min
